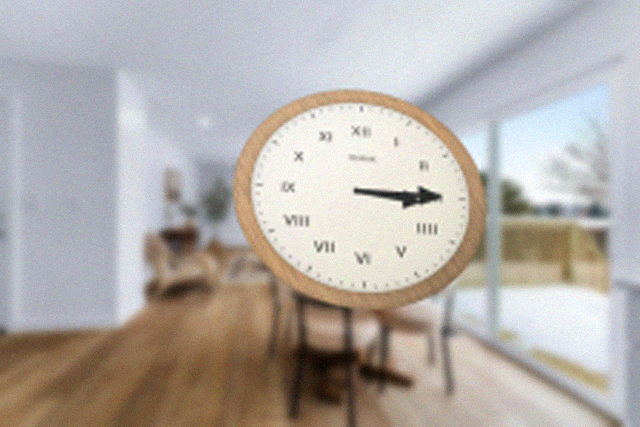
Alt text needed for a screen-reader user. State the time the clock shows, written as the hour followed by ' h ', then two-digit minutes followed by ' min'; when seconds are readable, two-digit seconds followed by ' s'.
3 h 15 min
